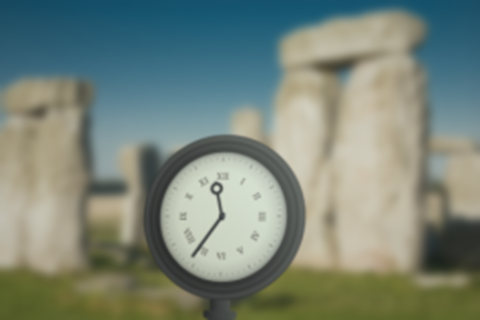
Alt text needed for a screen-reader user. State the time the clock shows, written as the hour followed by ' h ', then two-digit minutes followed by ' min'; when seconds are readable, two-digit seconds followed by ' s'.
11 h 36 min
